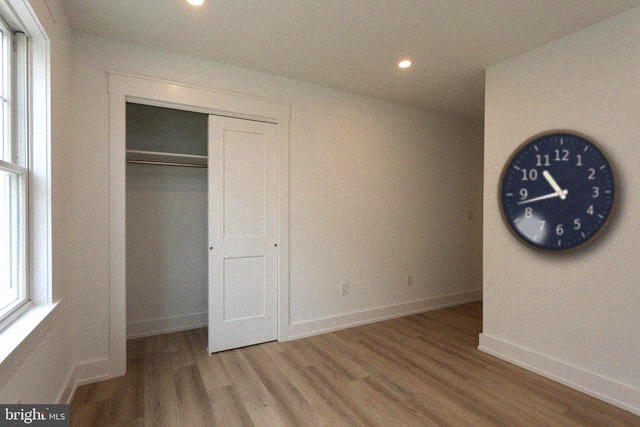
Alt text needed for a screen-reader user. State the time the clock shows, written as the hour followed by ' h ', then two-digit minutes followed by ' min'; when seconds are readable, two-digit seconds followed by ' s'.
10 h 43 min
